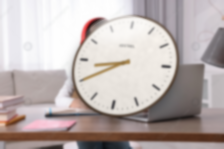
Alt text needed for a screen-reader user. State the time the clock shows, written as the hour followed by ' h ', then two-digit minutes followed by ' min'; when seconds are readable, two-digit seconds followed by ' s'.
8 h 40 min
